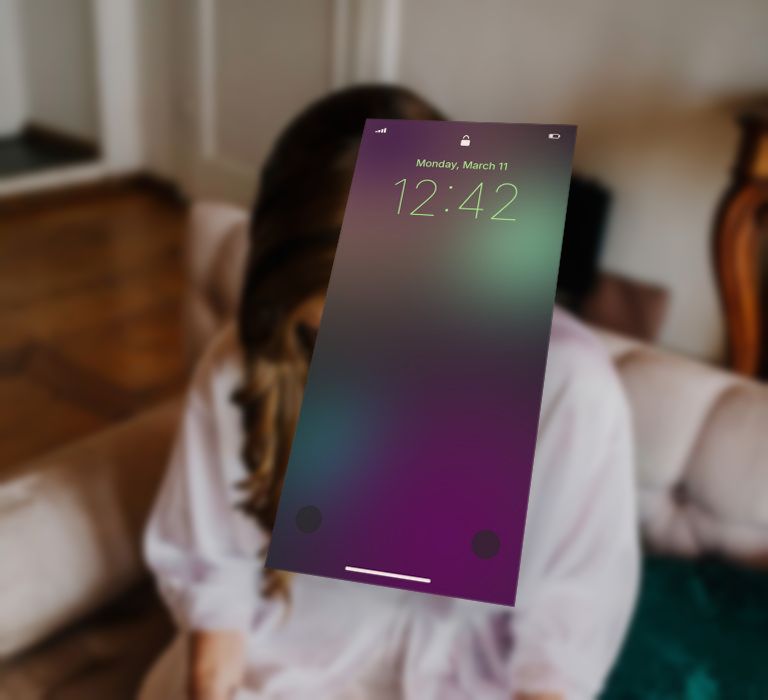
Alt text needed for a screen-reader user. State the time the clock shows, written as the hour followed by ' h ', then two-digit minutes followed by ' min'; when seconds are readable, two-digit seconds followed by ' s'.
12 h 42 min
